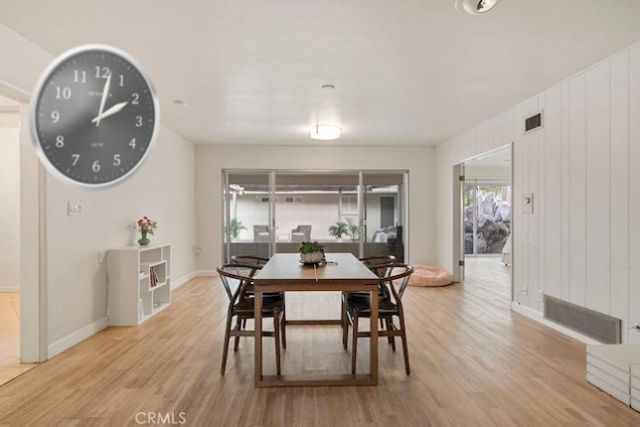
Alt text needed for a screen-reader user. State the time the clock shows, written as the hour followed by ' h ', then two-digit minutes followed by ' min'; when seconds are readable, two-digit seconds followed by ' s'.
2 h 02 min
